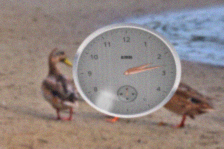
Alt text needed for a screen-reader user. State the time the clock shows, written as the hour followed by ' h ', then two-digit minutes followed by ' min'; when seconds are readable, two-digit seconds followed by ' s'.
2 h 13 min
